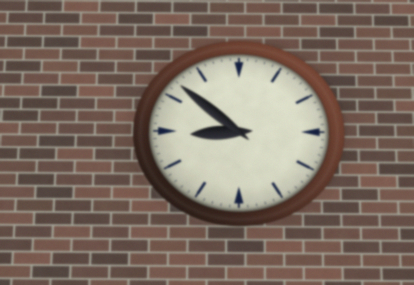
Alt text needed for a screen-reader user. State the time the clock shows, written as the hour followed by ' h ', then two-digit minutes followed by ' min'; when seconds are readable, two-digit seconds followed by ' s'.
8 h 52 min
